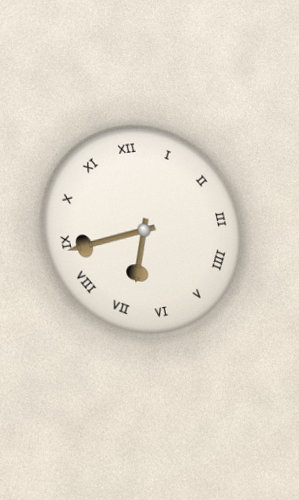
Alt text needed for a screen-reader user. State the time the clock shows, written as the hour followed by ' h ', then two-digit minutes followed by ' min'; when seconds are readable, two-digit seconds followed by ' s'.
6 h 44 min
